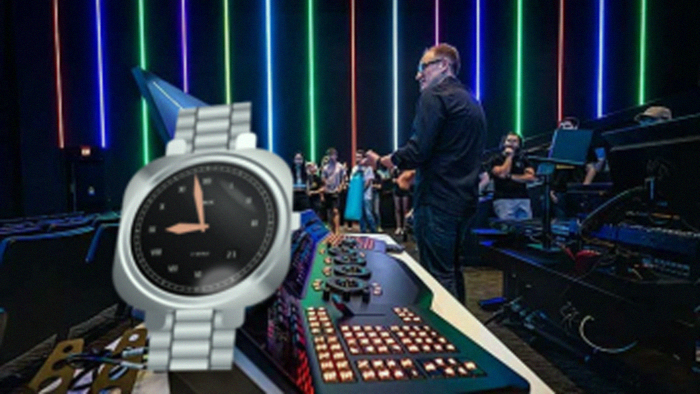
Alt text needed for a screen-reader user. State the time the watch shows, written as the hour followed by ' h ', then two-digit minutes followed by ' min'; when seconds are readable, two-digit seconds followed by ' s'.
8 h 58 min
